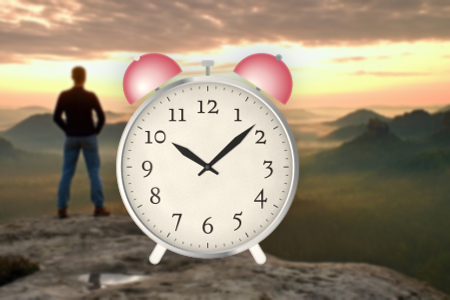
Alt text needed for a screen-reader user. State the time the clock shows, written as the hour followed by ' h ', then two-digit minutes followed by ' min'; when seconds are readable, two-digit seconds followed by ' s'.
10 h 08 min
